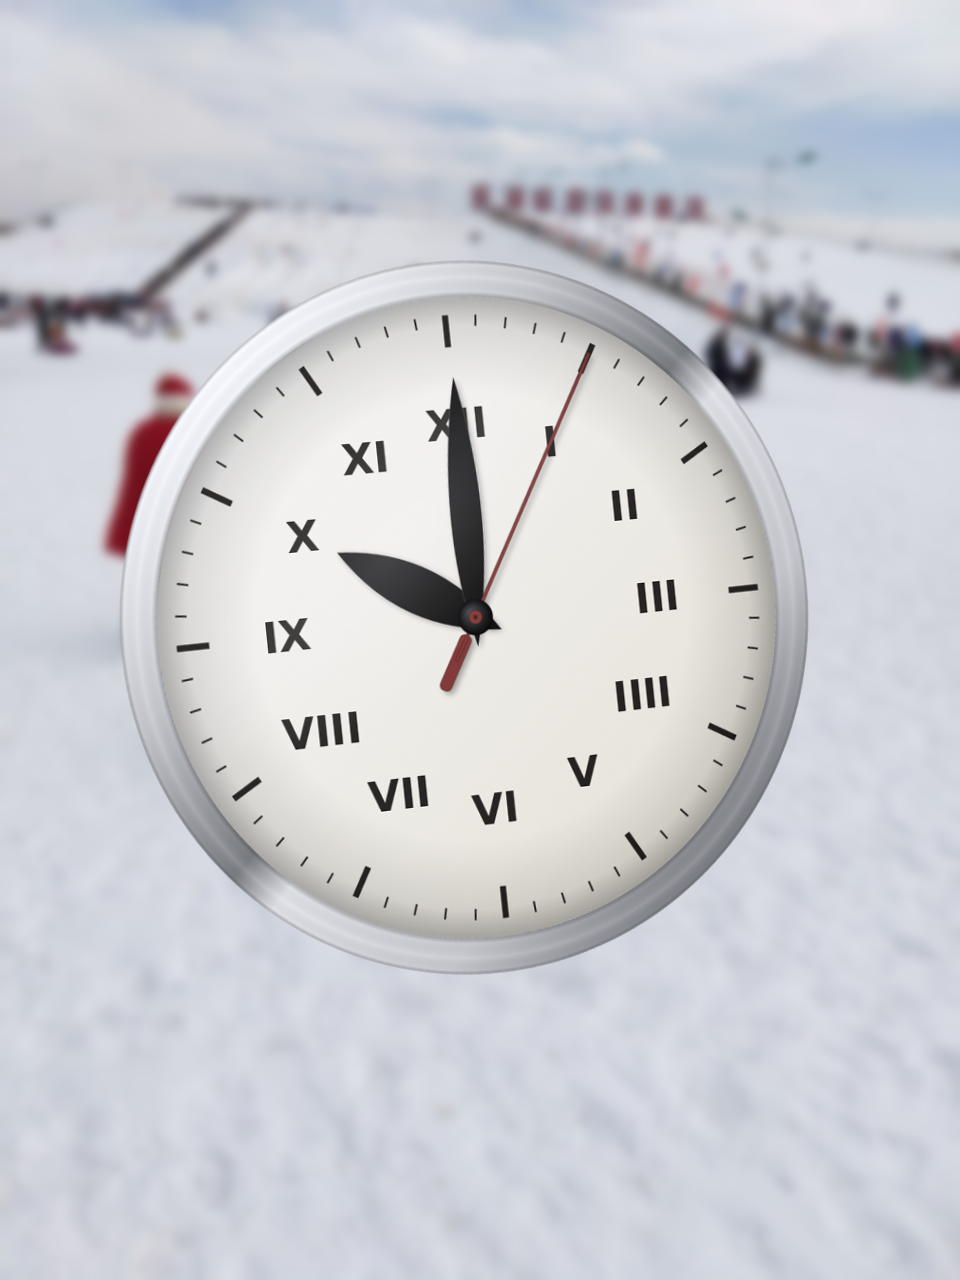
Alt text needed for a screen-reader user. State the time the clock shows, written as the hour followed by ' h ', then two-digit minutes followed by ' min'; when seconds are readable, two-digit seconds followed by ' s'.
10 h 00 min 05 s
